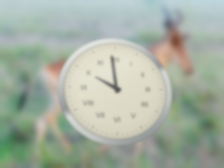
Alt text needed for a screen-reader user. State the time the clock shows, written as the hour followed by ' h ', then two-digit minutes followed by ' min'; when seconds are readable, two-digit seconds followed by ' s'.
9 h 59 min
